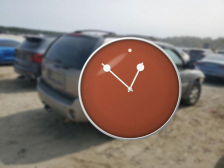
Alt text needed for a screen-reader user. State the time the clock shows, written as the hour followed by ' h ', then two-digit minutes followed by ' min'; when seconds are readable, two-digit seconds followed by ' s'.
12 h 52 min
